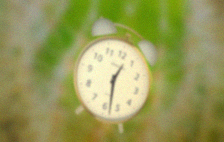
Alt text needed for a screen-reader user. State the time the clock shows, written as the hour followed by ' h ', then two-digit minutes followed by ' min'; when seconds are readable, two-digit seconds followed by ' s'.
12 h 28 min
